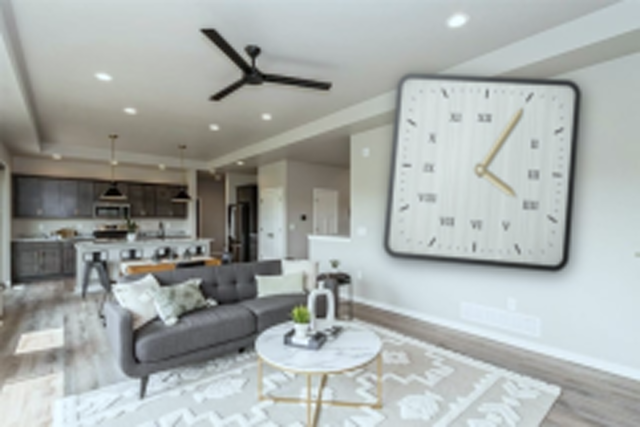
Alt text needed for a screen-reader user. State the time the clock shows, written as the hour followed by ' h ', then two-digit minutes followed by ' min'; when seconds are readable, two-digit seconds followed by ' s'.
4 h 05 min
